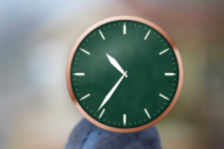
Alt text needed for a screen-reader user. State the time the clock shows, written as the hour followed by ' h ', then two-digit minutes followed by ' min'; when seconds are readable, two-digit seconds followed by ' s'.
10 h 36 min
